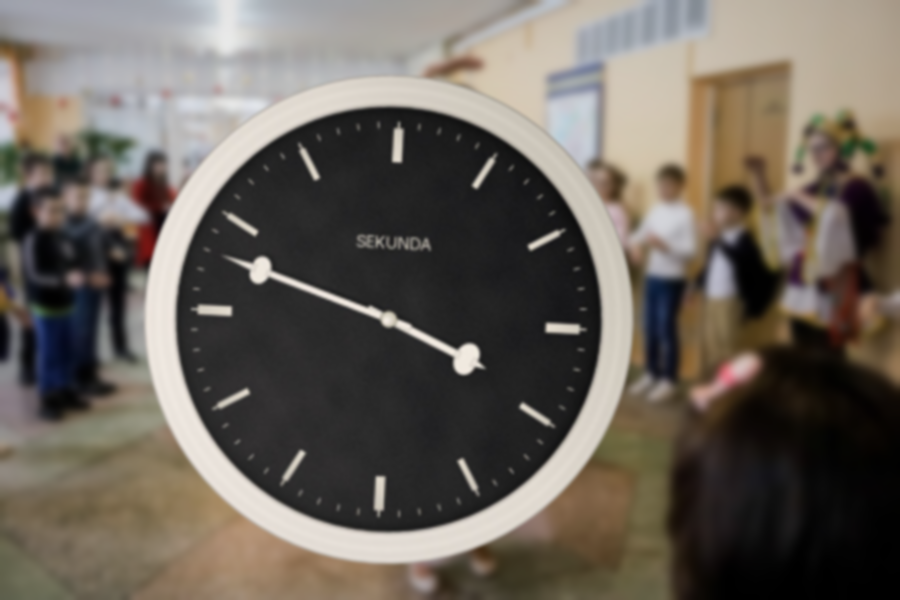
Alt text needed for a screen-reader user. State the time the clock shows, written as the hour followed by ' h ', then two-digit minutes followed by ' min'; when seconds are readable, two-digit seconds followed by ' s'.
3 h 48 min
